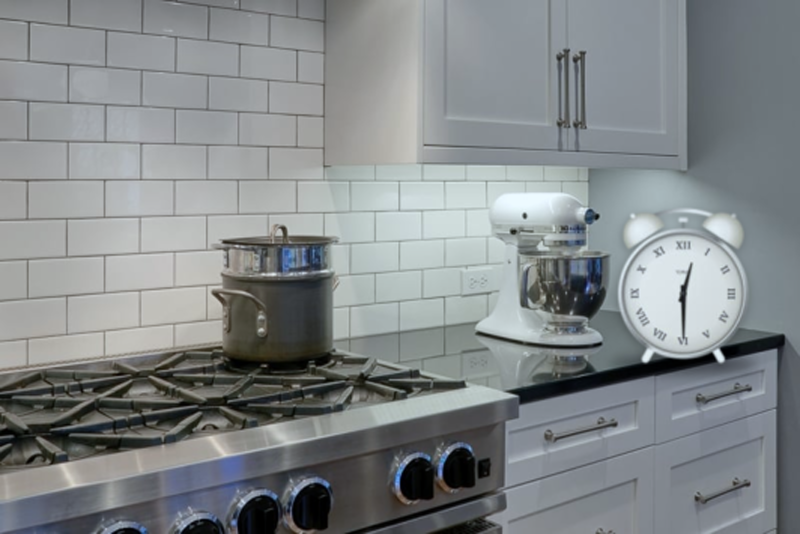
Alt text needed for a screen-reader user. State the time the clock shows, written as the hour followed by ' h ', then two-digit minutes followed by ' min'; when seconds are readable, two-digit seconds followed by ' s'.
12 h 30 min
